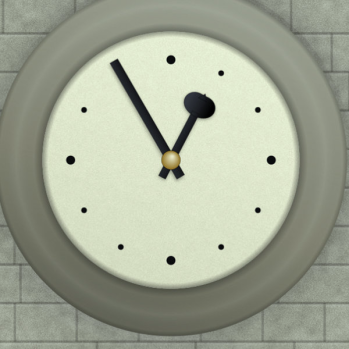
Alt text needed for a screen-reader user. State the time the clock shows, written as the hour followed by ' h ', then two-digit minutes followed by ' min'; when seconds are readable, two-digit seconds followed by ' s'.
12 h 55 min
